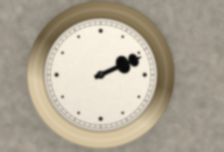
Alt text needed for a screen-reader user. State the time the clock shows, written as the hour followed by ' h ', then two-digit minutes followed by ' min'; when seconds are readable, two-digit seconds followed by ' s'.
2 h 11 min
